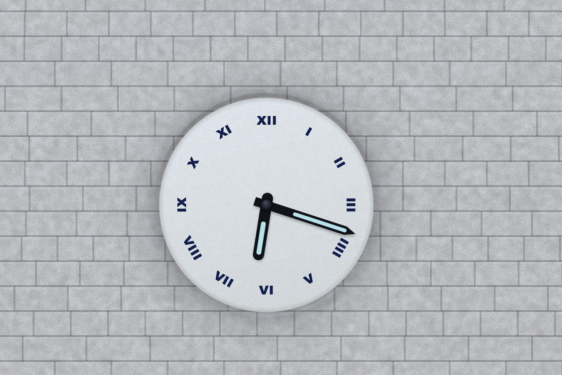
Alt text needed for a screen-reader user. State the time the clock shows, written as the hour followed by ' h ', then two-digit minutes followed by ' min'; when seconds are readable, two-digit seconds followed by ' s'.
6 h 18 min
